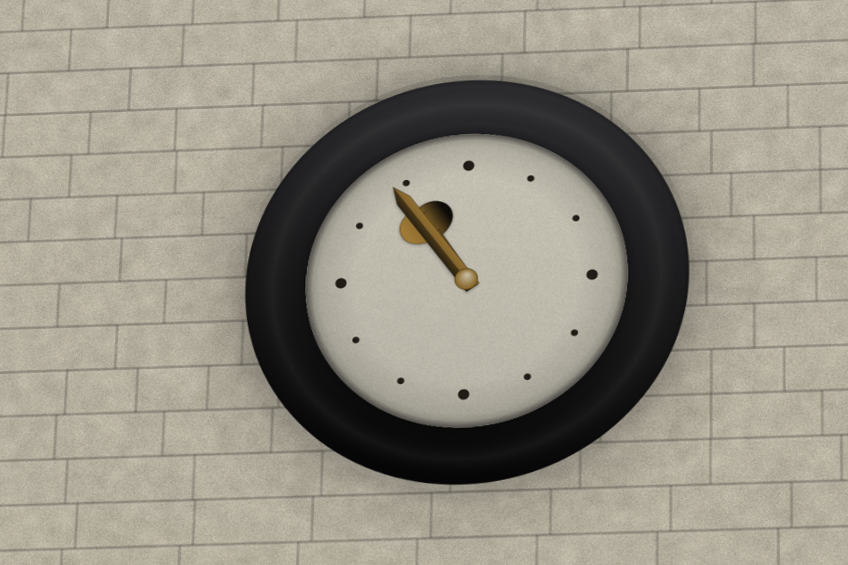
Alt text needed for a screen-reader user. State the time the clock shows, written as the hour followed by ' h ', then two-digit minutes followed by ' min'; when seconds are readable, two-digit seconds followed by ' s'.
10 h 54 min
